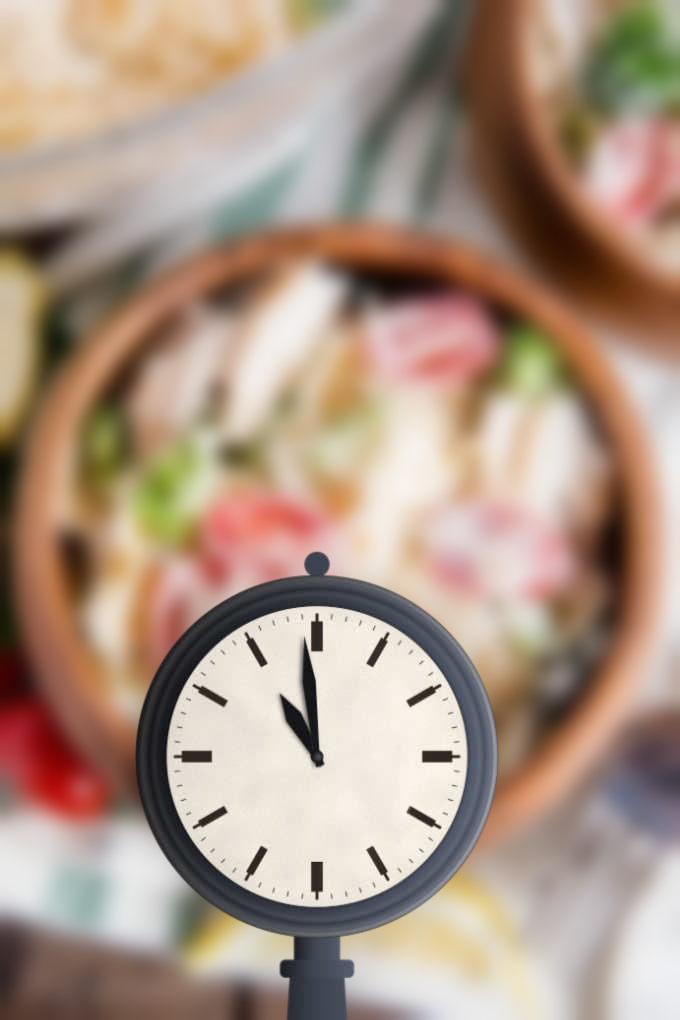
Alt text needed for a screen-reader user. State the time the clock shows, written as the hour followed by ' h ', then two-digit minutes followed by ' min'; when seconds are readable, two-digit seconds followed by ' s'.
10 h 59 min
